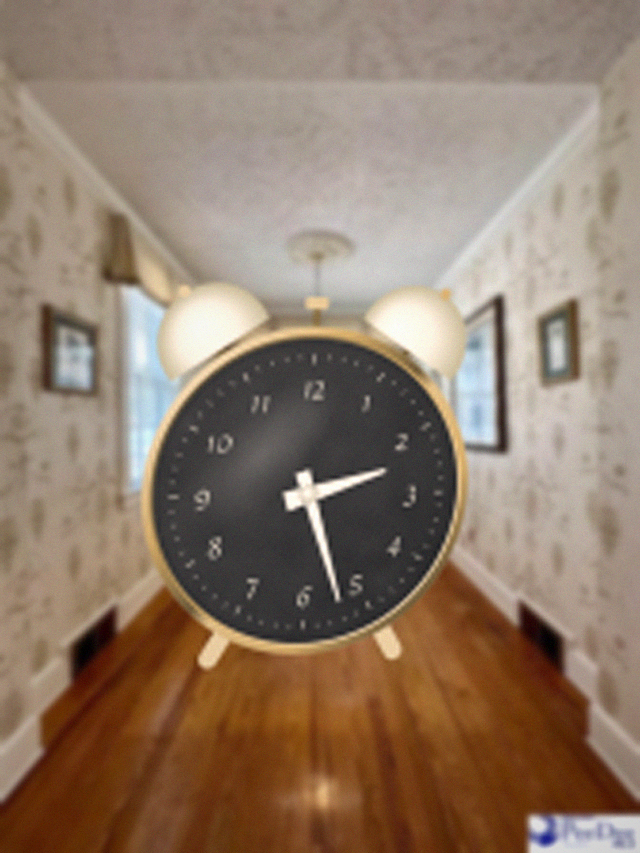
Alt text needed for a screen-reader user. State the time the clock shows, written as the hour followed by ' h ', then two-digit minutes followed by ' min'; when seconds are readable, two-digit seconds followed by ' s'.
2 h 27 min
